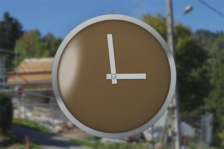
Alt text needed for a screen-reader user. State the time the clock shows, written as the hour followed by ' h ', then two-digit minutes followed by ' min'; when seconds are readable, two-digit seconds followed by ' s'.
2 h 59 min
